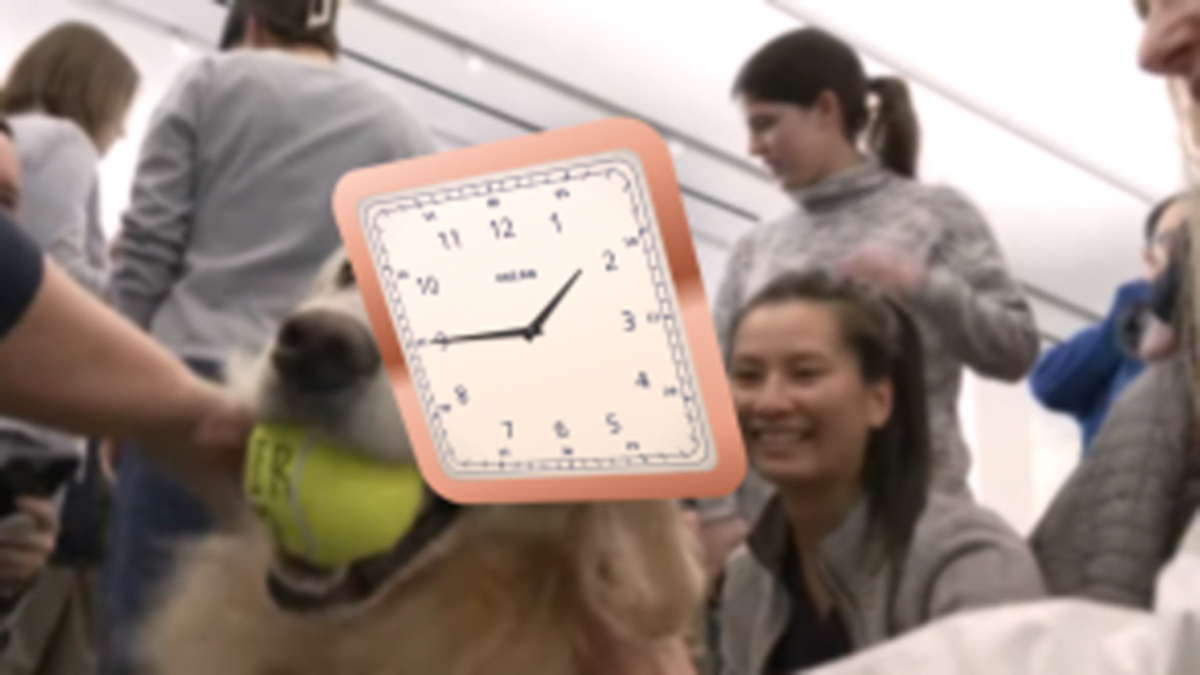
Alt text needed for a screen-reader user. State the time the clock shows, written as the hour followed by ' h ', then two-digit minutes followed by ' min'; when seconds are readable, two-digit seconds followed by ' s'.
1 h 45 min
